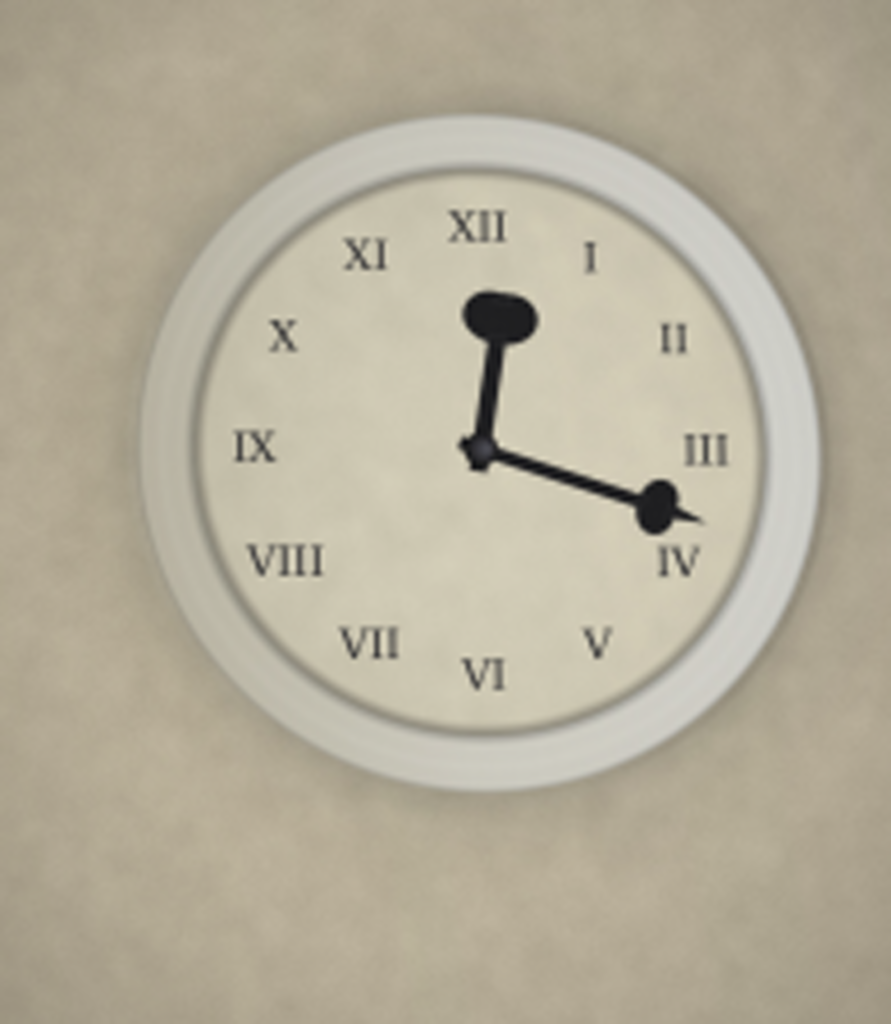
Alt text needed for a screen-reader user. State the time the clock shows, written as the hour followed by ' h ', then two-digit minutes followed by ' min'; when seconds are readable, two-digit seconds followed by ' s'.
12 h 18 min
